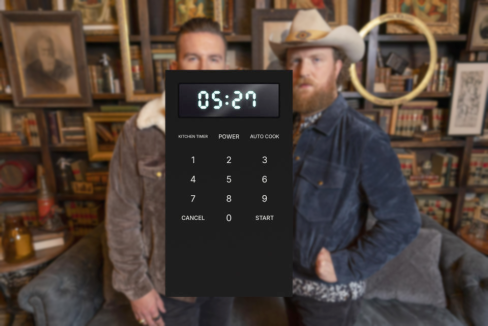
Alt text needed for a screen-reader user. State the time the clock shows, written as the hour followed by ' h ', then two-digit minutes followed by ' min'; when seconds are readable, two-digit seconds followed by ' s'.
5 h 27 min
